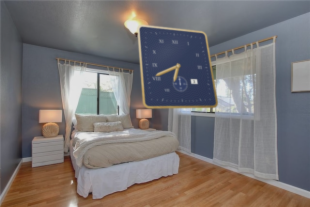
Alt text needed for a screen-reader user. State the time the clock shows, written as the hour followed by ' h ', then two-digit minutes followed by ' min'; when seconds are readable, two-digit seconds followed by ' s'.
6 h 41 min
